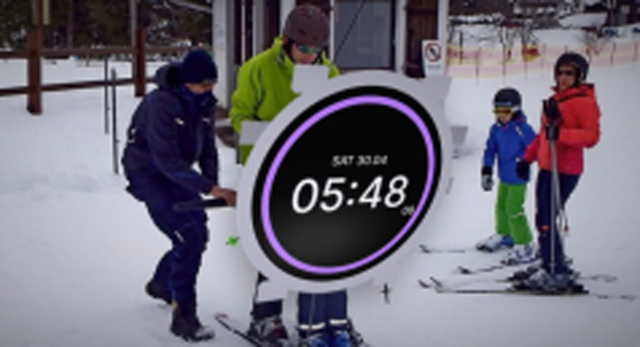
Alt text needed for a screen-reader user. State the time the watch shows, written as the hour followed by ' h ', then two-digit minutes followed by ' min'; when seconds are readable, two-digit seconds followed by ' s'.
5 h 48 min
